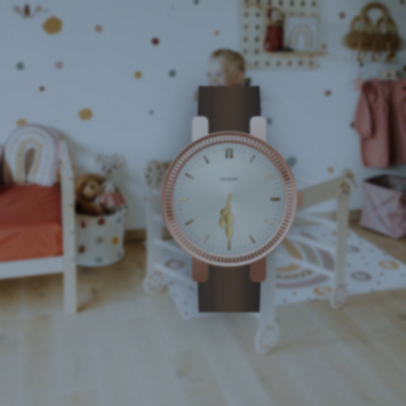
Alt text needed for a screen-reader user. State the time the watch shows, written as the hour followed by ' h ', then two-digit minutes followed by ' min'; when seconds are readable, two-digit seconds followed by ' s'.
6 h 30 min
